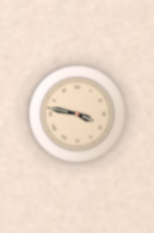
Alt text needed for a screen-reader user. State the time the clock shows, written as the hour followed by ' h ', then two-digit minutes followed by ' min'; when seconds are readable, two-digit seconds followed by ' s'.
3 h 47 min
